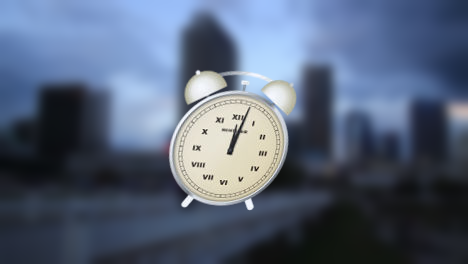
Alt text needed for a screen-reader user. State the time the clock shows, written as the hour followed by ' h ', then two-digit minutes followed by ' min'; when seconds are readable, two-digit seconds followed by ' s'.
12 h 02 min
